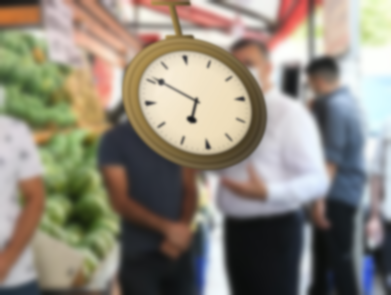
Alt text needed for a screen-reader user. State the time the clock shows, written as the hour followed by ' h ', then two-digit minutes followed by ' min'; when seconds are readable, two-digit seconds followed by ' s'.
6 h 51 min
